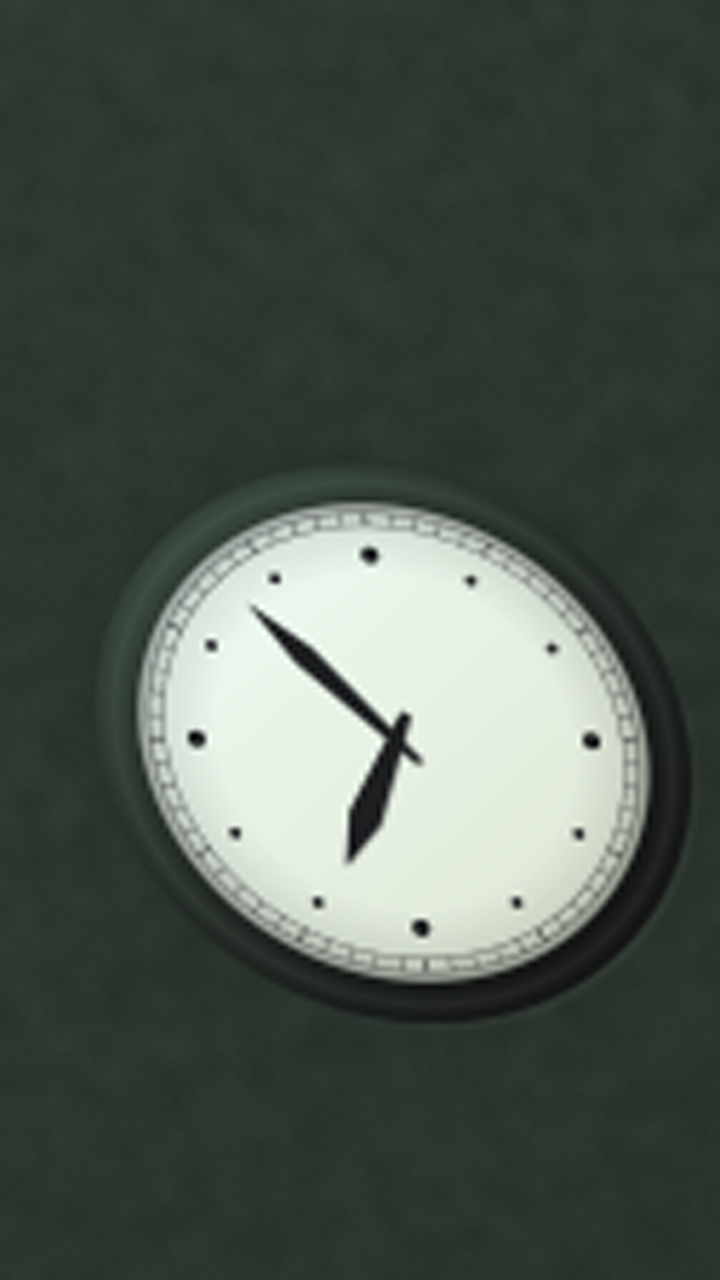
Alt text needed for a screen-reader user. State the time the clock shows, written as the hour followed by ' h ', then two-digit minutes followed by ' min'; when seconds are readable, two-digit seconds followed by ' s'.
6 h 53 min
